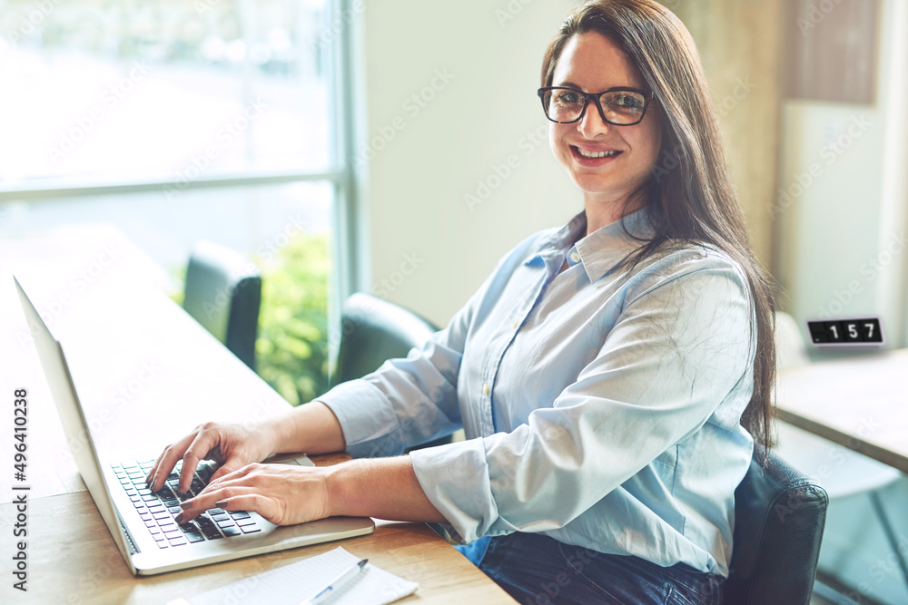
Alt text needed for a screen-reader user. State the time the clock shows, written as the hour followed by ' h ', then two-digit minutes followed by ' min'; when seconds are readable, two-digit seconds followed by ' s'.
1 h 57 min
